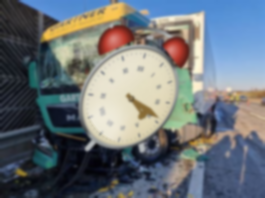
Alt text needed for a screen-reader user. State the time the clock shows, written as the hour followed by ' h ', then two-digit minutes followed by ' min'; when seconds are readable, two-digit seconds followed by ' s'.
4 h 19 min
